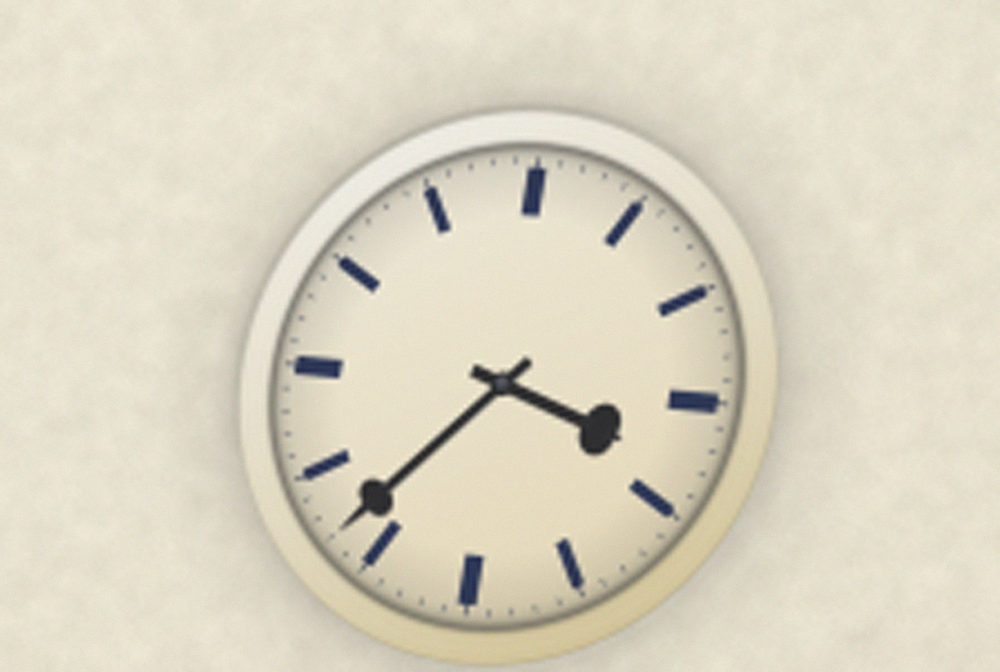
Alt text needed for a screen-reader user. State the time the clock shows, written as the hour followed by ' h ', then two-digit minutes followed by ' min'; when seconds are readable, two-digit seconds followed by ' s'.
3 h 37 min
